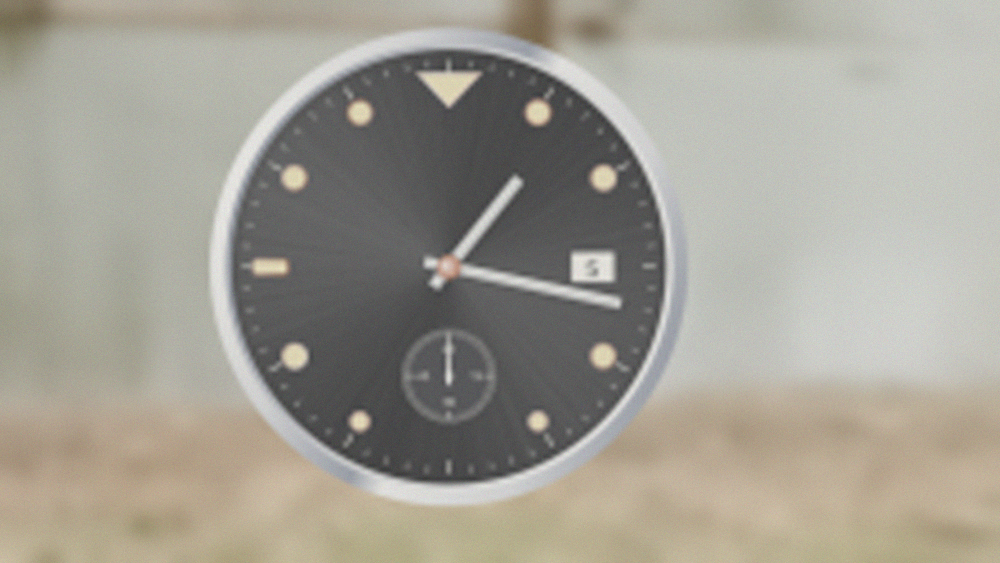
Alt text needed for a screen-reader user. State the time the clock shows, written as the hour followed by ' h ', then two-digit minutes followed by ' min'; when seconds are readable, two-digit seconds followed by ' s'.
1 h 17 min
